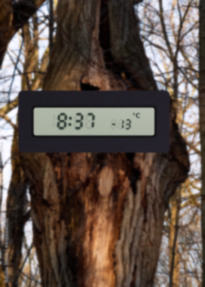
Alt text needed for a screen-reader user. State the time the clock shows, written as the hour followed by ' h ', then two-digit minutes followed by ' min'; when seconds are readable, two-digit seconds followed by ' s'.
8 h 37 min
